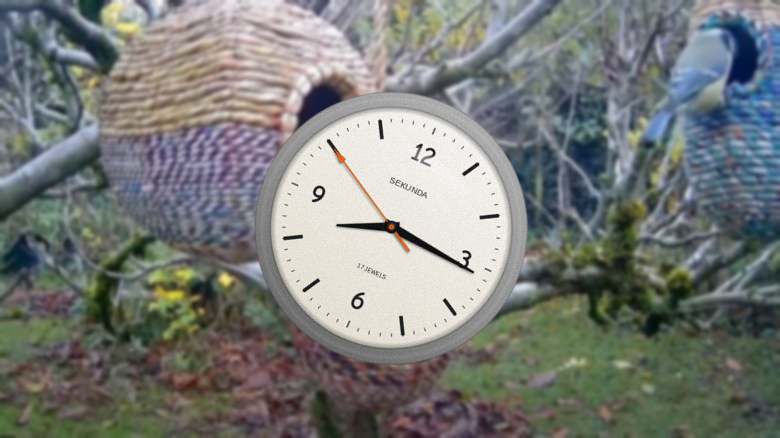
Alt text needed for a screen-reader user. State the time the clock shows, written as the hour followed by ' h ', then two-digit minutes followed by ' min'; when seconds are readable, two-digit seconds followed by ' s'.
8 h 15 min 50 s
